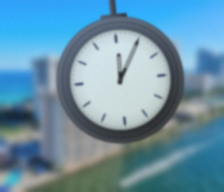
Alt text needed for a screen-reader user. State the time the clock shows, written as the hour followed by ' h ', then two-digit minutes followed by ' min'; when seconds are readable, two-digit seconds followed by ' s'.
12 h 05 min
